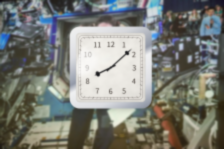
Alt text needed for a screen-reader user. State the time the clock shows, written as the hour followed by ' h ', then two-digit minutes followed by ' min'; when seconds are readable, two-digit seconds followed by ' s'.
8 h 08 min
